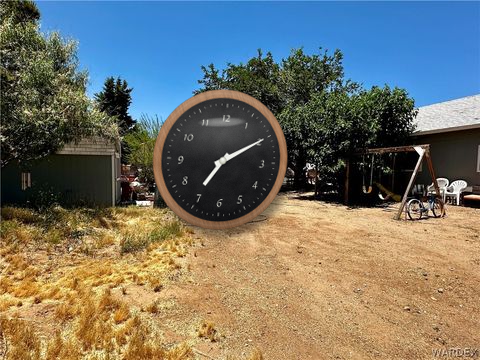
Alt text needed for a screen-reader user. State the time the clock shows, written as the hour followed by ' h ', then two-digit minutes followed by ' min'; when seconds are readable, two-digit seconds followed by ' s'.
7 h 10 min
